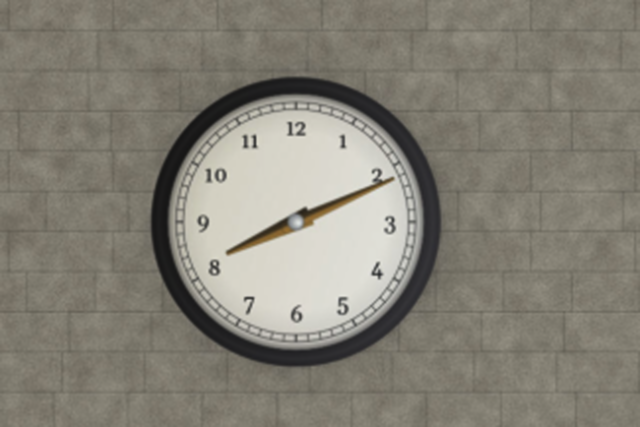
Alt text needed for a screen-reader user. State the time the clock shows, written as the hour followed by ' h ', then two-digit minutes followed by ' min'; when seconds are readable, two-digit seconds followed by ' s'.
8 h 11 min
